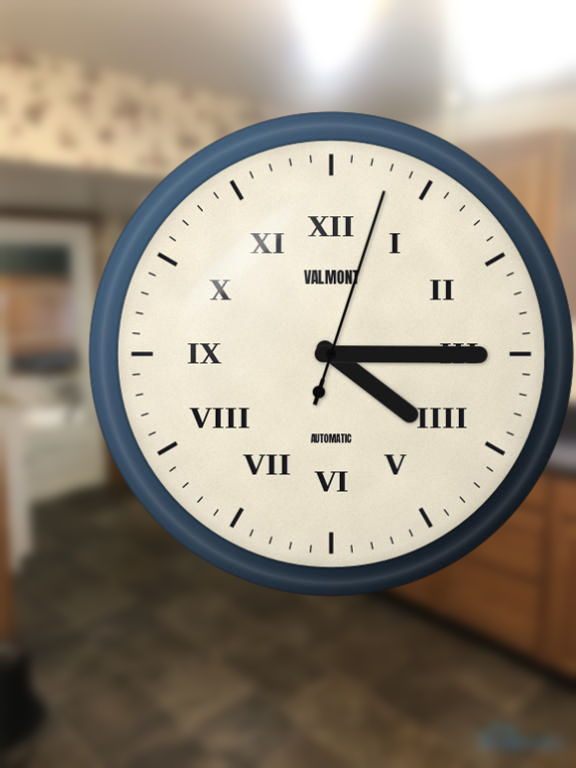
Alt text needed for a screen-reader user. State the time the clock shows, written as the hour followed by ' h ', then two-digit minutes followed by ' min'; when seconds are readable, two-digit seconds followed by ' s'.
4 h 15 min 03 s
